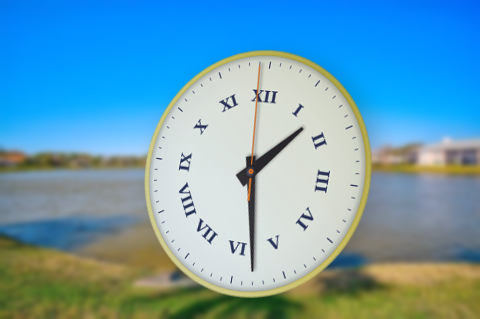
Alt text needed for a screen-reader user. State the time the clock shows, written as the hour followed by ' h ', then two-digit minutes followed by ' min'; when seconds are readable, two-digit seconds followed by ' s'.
1 h 27 min 59 s
